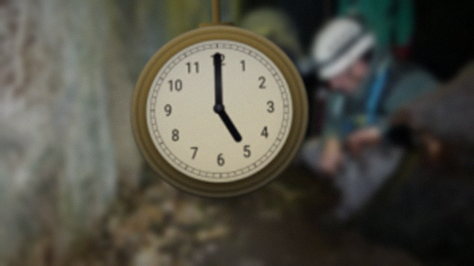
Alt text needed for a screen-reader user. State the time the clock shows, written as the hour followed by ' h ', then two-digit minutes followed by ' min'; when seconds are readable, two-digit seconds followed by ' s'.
5 h 00 min
